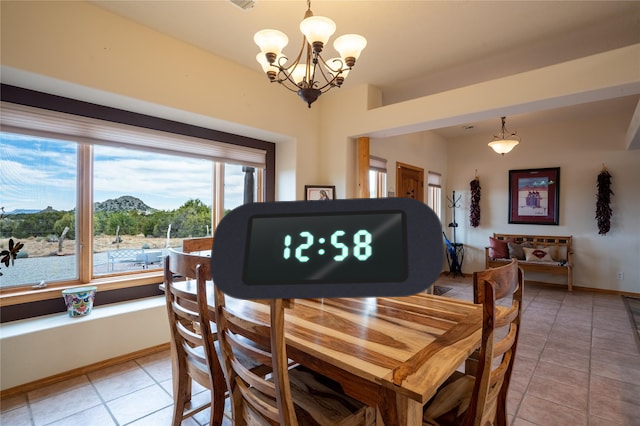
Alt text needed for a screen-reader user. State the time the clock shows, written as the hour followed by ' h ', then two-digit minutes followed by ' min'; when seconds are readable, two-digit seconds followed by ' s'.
12 h 58 min
